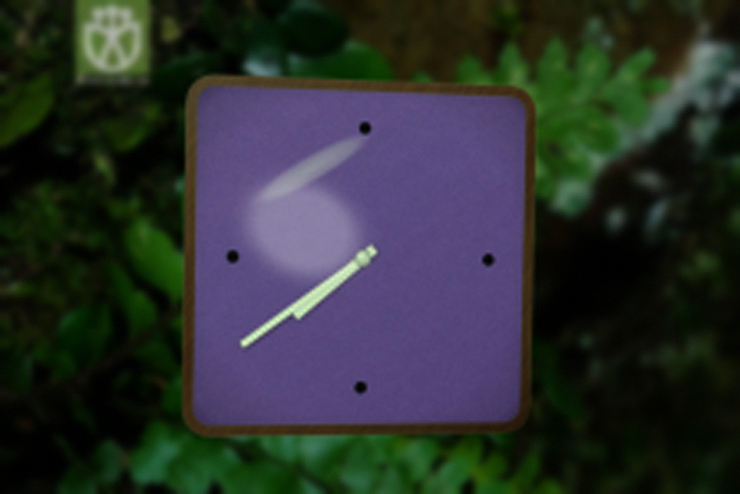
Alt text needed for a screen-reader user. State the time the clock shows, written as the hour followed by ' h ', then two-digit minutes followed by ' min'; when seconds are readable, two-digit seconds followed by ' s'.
7 h 39 min
